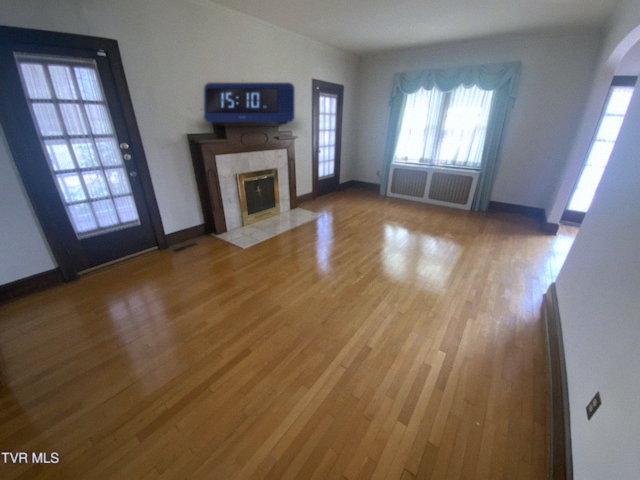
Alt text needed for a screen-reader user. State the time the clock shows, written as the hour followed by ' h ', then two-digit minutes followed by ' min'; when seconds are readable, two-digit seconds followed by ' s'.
15 h 10 min
